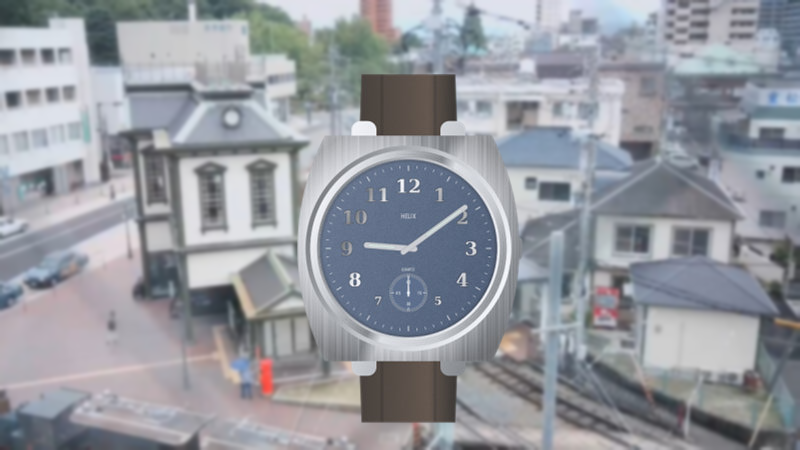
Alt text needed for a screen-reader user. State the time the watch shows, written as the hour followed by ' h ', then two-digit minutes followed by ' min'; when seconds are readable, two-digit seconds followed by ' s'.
9 h 09 min
